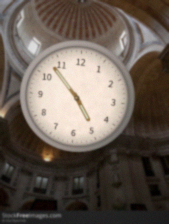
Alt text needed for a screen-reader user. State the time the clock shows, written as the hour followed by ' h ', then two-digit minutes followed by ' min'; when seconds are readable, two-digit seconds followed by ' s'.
4 h 53 min
